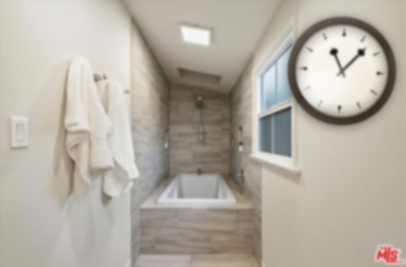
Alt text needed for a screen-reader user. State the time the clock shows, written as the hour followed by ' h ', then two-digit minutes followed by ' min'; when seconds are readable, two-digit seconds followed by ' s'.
11 h 07 min
